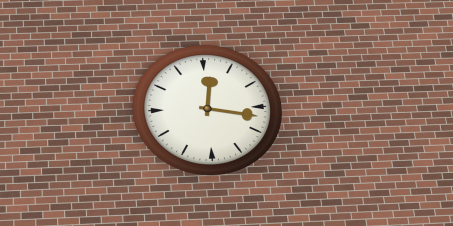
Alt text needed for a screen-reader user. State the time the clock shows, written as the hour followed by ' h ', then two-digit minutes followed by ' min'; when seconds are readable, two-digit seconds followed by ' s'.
12 h 17 min
